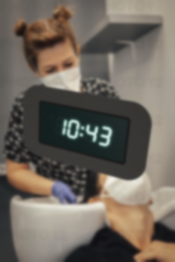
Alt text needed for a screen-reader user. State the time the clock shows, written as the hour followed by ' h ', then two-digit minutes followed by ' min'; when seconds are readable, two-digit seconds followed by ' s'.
10 h 43 min
